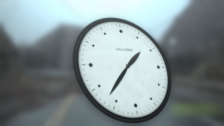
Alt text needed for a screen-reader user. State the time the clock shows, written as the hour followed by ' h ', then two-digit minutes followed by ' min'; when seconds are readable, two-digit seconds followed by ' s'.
1 h 37 min
